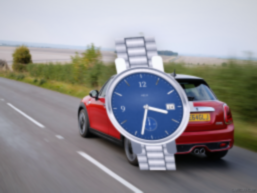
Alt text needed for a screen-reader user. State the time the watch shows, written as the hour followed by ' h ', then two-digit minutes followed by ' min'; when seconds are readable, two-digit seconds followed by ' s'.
3 h 33 min
